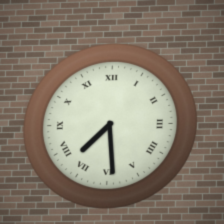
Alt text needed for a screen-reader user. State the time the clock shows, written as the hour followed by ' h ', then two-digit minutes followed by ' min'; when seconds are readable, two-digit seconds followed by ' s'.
7 h 29 min
